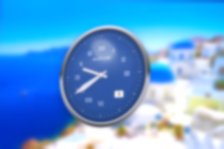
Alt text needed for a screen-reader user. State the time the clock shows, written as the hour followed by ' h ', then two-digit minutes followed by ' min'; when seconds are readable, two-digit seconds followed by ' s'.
9 h 40 min
